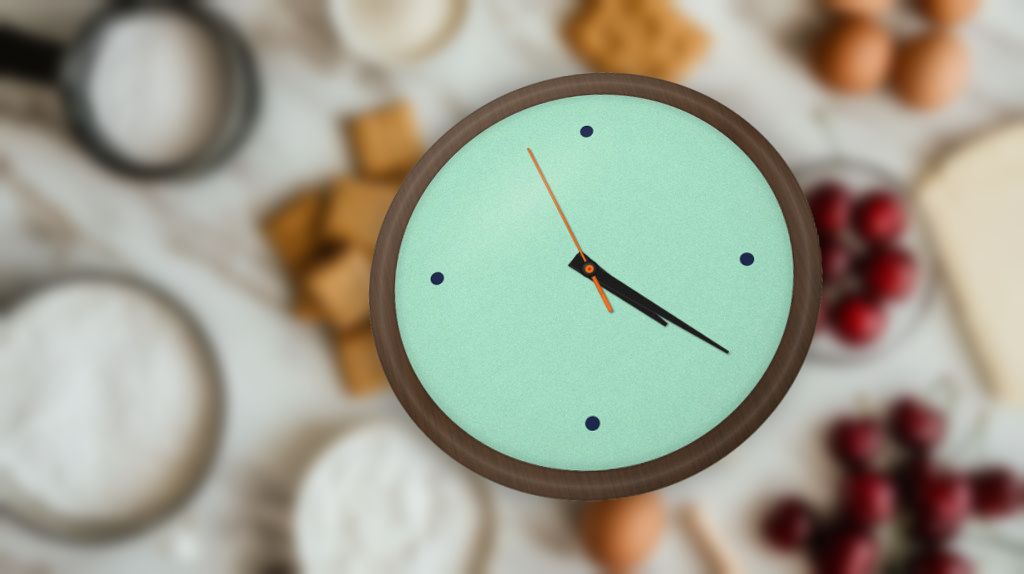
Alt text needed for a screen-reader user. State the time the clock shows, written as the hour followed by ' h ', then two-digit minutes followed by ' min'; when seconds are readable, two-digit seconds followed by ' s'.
4 h 20 min 56 s
